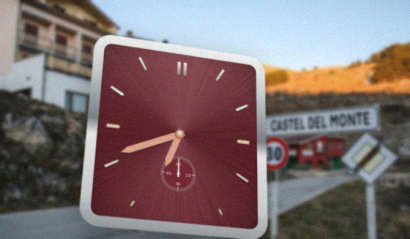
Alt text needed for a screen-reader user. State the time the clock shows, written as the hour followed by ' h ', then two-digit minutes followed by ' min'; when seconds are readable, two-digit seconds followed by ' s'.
6 h 41 min
